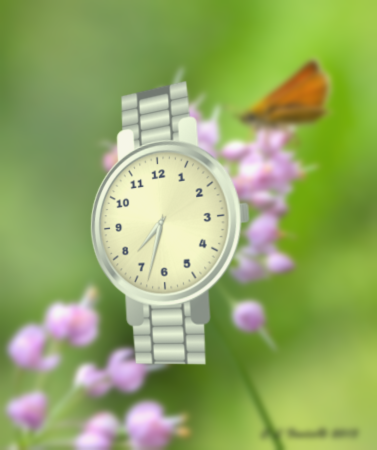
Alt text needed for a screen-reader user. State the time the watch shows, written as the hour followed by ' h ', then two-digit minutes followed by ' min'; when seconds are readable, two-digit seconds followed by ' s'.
7 h 33 min
